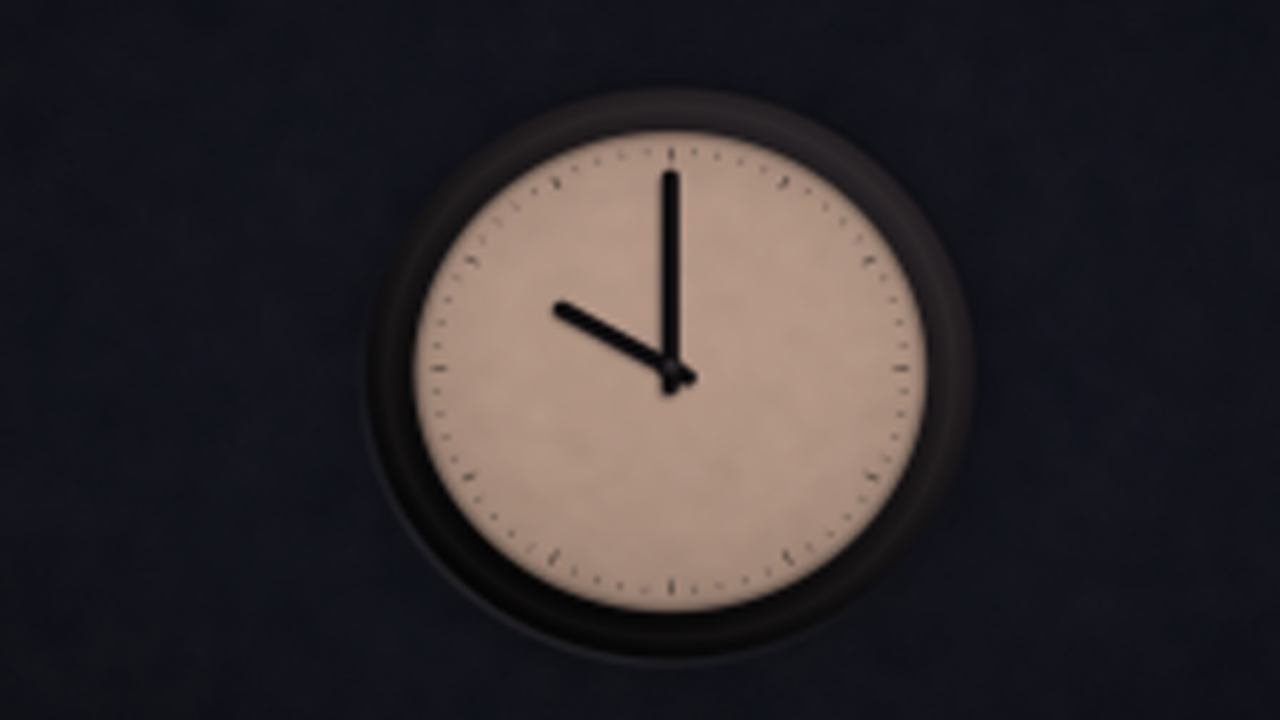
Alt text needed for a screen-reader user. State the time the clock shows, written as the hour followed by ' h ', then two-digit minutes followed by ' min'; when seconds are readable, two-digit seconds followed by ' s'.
10 h 00 min
